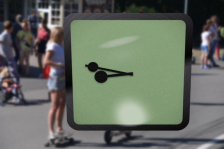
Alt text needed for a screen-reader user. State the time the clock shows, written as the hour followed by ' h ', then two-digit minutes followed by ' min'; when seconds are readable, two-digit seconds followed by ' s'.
8 h 47 min
